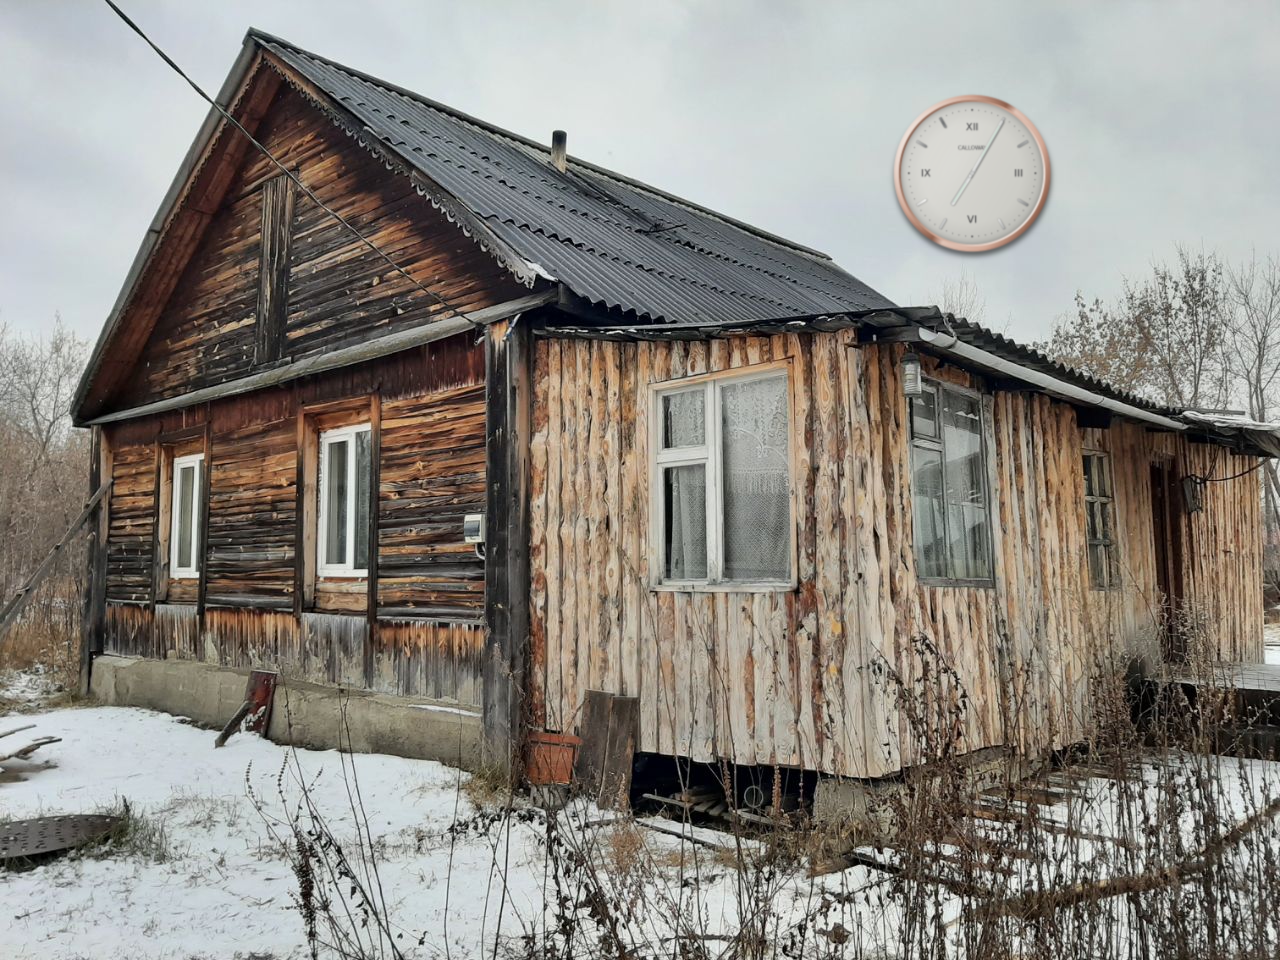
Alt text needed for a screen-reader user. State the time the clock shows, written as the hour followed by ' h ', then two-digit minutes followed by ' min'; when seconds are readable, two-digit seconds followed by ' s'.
7 h 05 min
